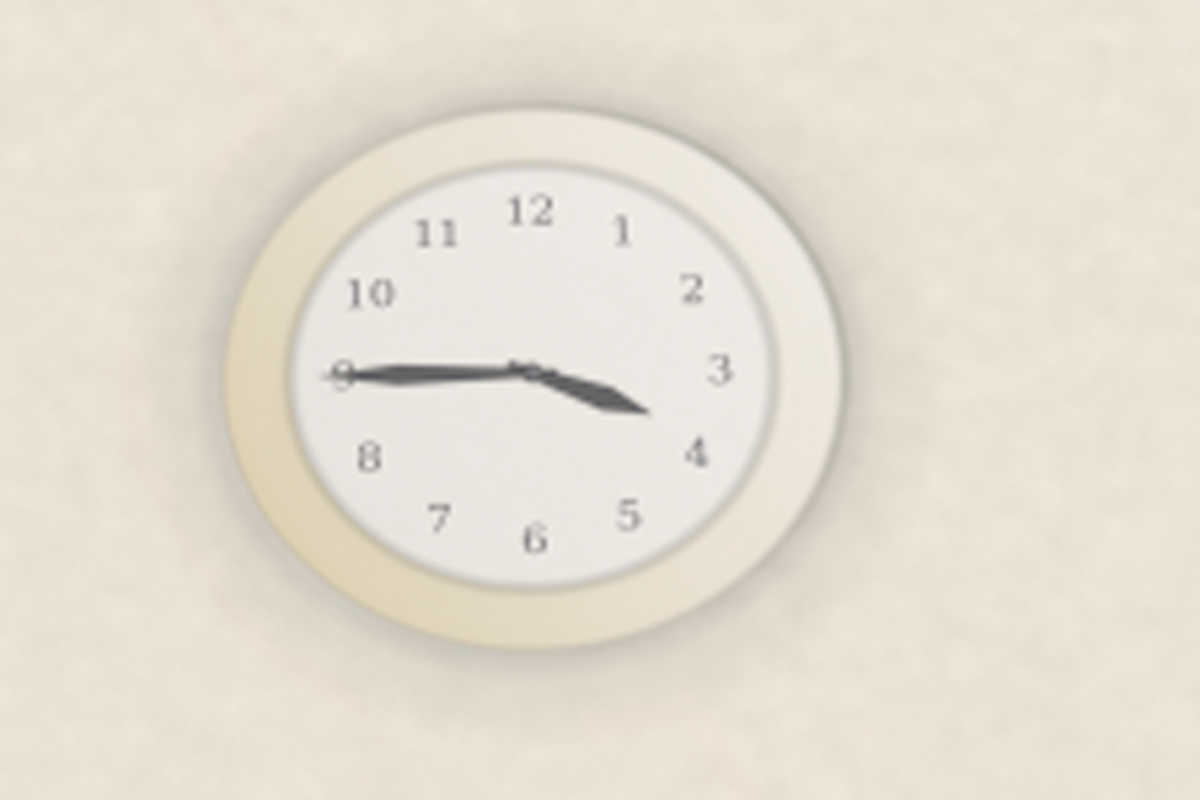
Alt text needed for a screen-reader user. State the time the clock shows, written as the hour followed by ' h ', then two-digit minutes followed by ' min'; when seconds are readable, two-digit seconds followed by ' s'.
3 h 45 min
